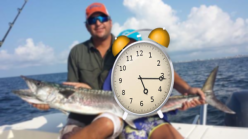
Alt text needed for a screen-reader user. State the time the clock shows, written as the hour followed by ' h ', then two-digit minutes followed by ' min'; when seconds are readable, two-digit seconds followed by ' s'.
5 h 16 min
